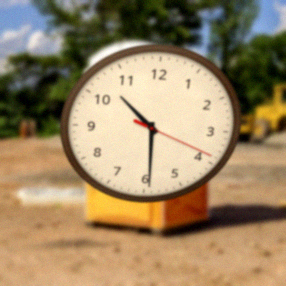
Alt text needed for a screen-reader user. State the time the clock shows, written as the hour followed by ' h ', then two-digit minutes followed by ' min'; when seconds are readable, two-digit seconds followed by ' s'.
10 h 29 min 19 s
